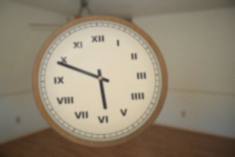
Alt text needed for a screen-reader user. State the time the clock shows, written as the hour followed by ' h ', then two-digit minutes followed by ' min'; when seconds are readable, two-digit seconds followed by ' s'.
5 h 49 min
